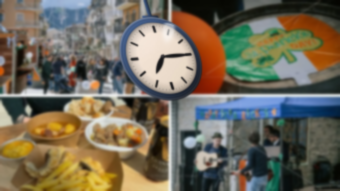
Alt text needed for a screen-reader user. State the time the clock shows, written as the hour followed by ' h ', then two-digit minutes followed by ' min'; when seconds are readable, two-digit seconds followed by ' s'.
7 h 15 min
